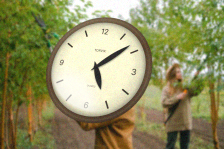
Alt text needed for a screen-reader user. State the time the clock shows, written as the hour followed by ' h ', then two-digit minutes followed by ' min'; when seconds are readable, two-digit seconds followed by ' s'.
5 h 08 min
